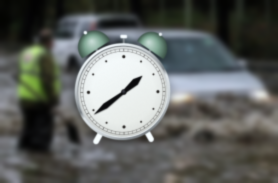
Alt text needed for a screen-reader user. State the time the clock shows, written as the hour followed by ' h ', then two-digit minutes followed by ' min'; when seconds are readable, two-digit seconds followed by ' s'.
1 h 39 min
